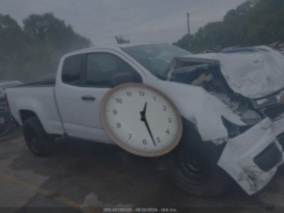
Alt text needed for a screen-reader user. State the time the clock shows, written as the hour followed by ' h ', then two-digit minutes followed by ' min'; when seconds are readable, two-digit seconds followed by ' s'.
12 h 27 min
